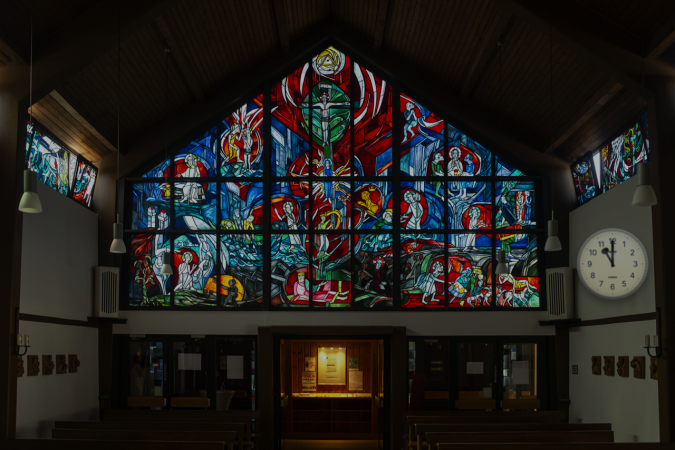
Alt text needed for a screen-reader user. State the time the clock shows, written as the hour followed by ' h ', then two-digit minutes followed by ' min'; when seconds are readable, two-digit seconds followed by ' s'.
11 h 00 min
